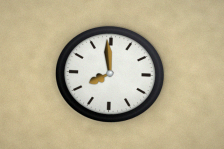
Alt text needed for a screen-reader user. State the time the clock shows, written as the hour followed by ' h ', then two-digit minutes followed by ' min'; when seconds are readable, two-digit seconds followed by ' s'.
7 h 59 min
